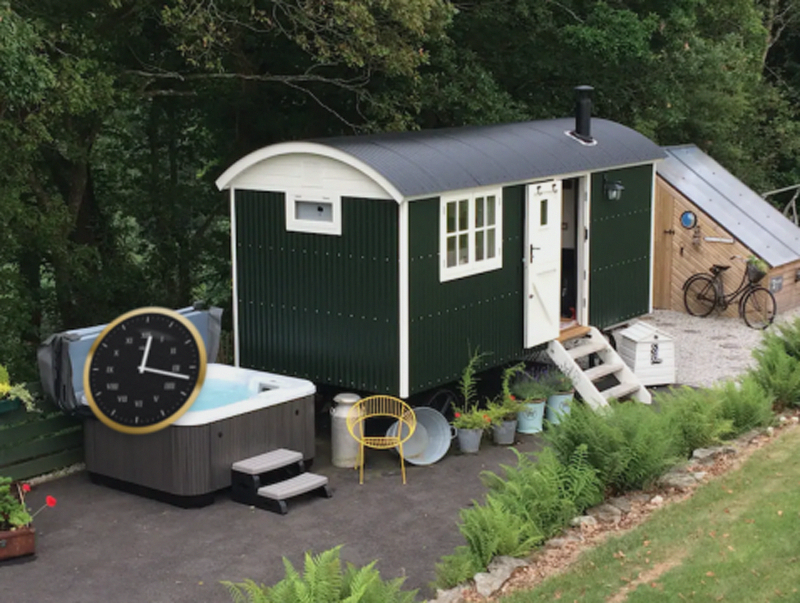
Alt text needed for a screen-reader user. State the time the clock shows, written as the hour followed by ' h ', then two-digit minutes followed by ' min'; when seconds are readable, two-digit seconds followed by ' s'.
12 h 17 min
